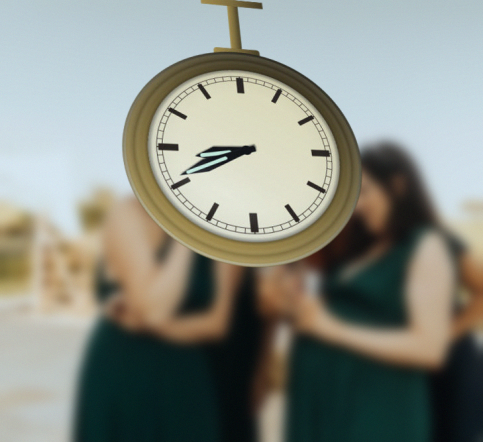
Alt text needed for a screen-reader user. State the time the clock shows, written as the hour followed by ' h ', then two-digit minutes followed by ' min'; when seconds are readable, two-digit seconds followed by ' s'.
8 h 41 min
